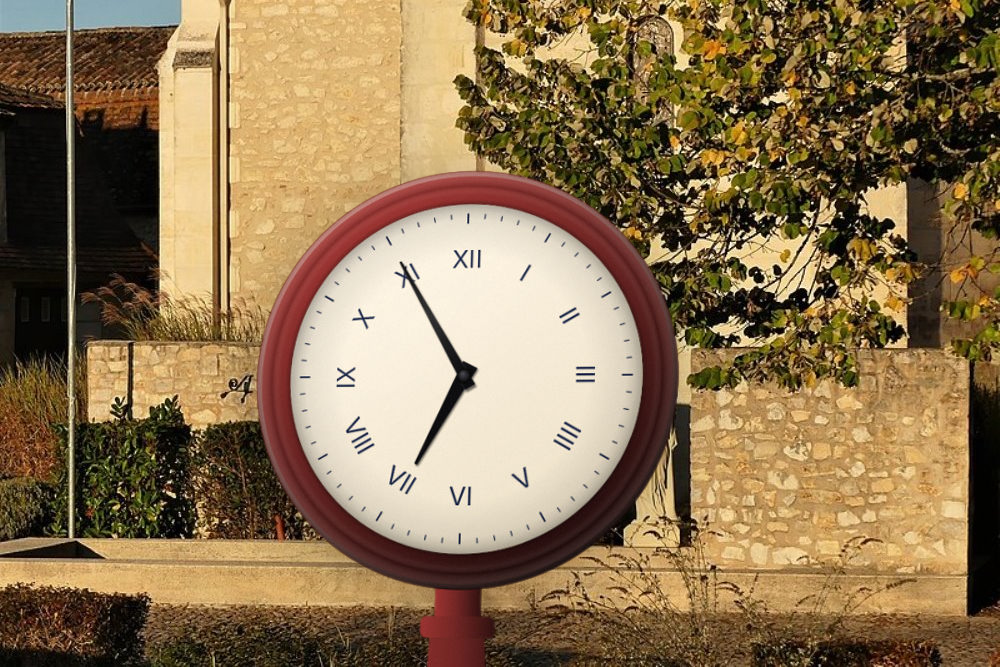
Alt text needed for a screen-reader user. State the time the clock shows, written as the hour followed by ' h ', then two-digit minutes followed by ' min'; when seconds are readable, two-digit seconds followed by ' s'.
6 h 55 min
